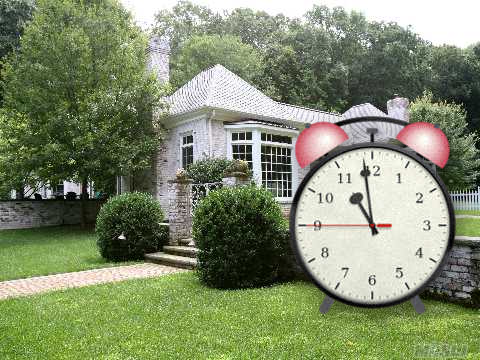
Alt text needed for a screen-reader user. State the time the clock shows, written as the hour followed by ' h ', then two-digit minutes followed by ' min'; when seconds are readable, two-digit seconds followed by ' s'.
10 h 58 min 45 s
